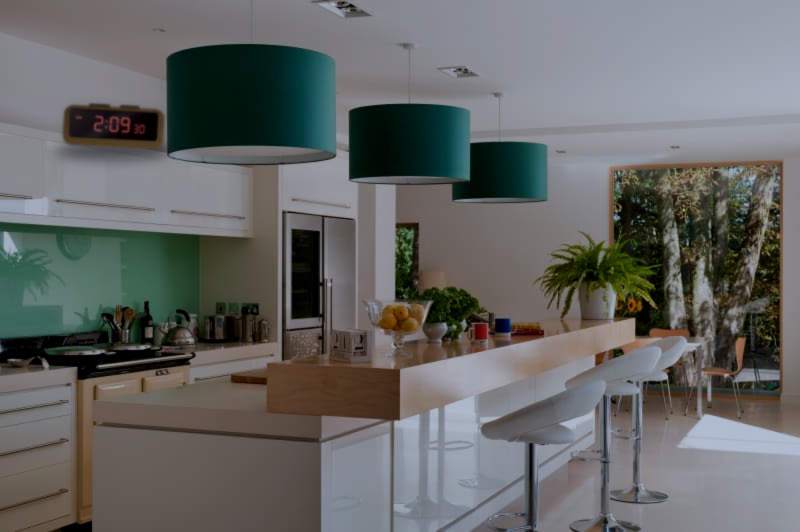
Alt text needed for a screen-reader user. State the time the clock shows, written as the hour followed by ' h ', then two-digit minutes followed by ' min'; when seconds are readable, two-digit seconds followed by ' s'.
2 h 09 min
